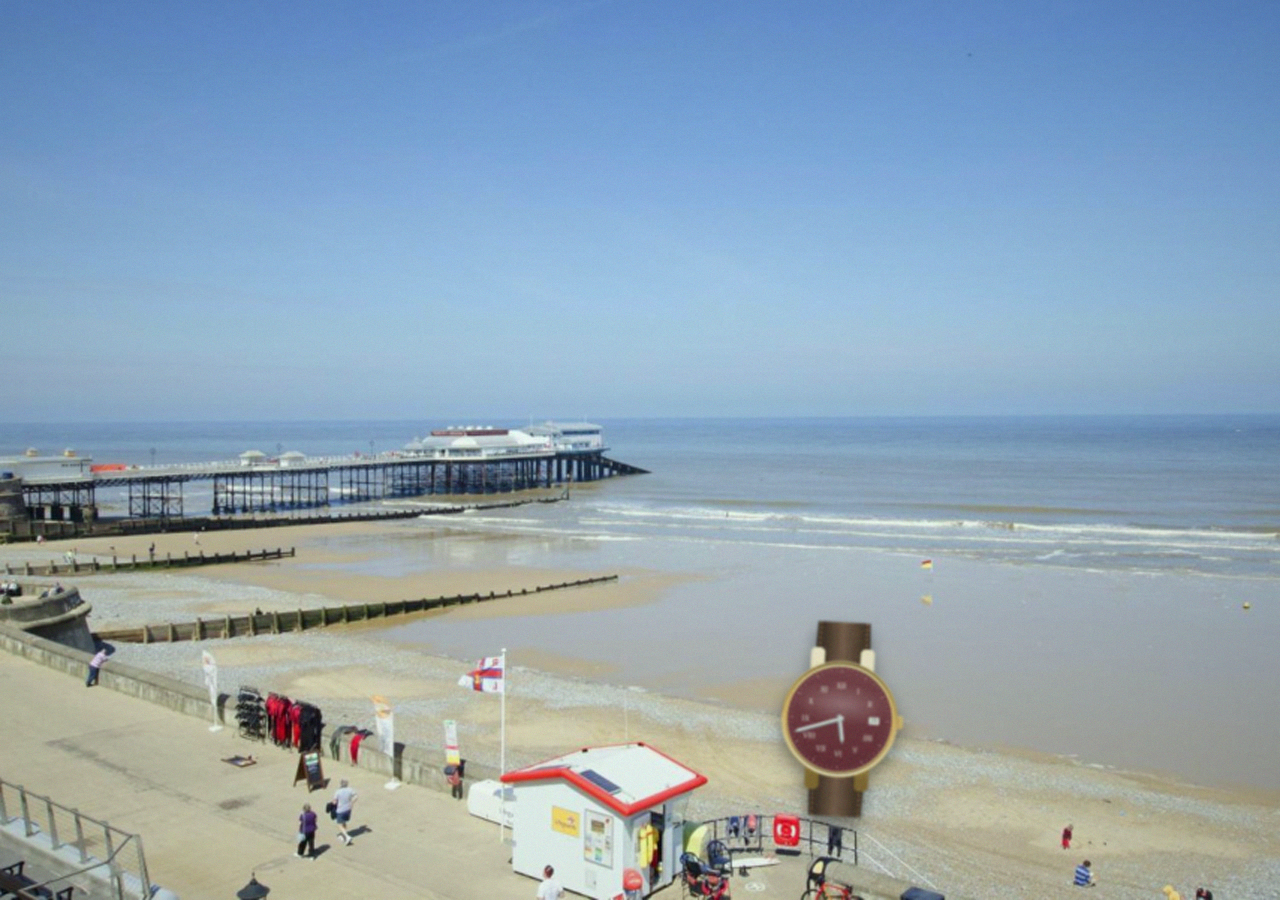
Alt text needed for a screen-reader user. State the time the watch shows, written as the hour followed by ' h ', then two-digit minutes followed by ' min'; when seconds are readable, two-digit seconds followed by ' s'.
5 h 42 min
